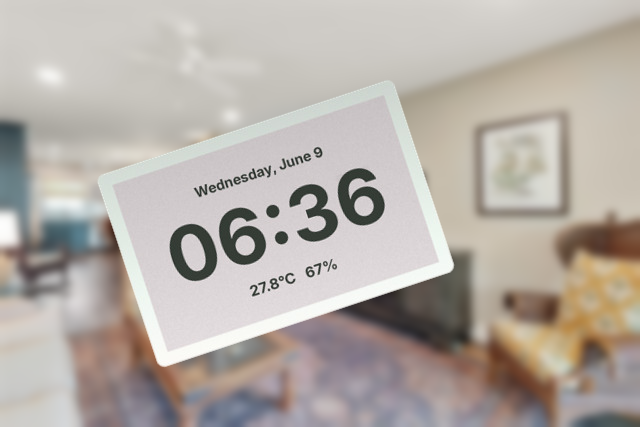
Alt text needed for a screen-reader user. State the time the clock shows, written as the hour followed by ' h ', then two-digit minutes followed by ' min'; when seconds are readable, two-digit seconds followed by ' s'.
6 h 36 min
